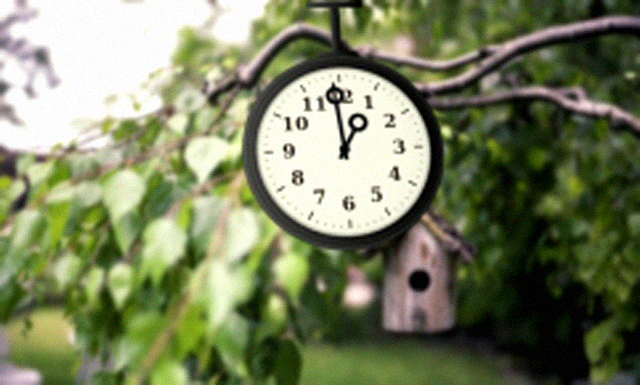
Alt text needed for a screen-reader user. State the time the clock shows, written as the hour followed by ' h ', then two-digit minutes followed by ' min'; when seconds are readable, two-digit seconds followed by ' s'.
12 h 59 min
